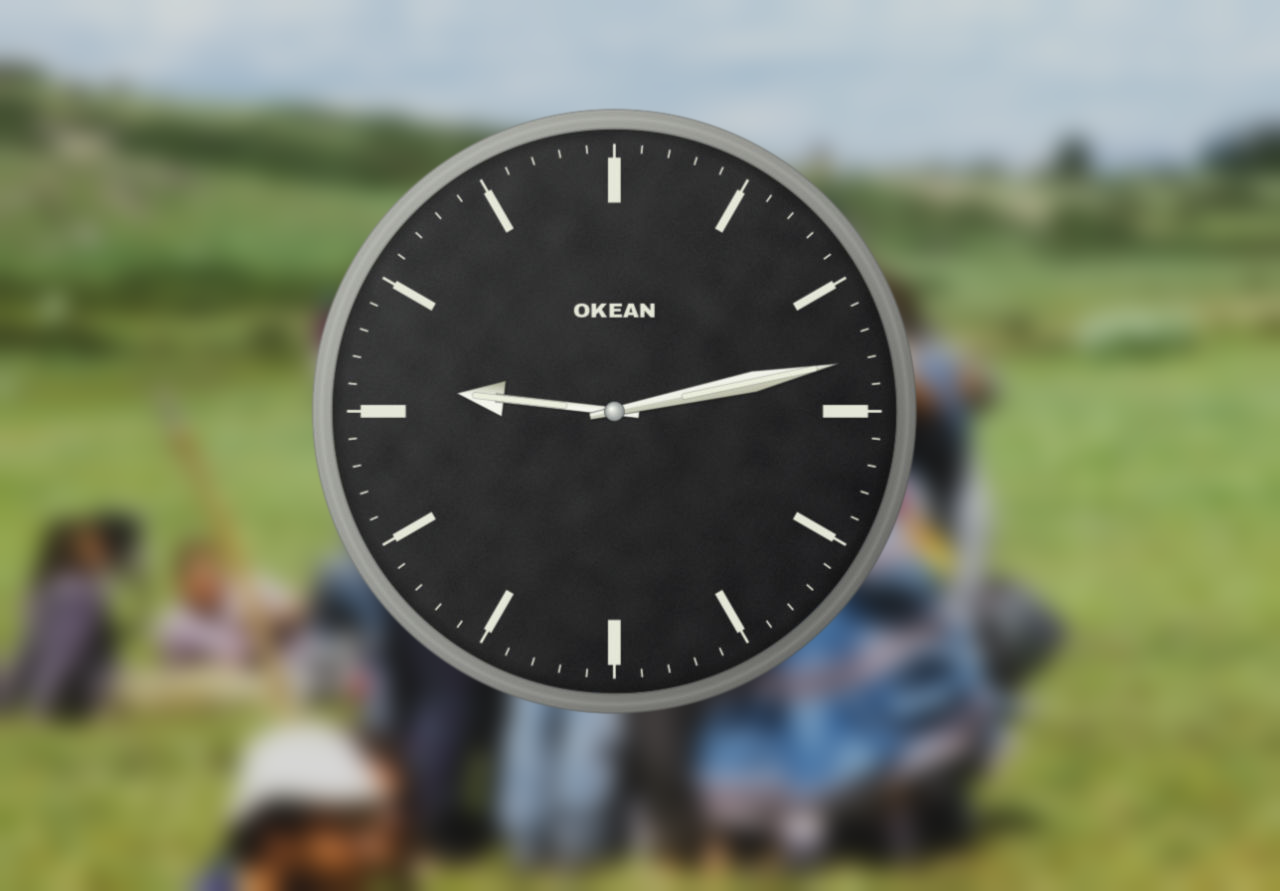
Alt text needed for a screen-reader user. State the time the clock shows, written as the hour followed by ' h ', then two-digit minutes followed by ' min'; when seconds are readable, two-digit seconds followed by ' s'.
9 h 13 min
